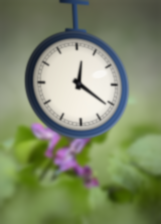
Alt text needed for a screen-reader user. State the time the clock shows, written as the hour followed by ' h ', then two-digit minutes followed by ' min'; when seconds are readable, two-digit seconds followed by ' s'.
12 h 21 min
